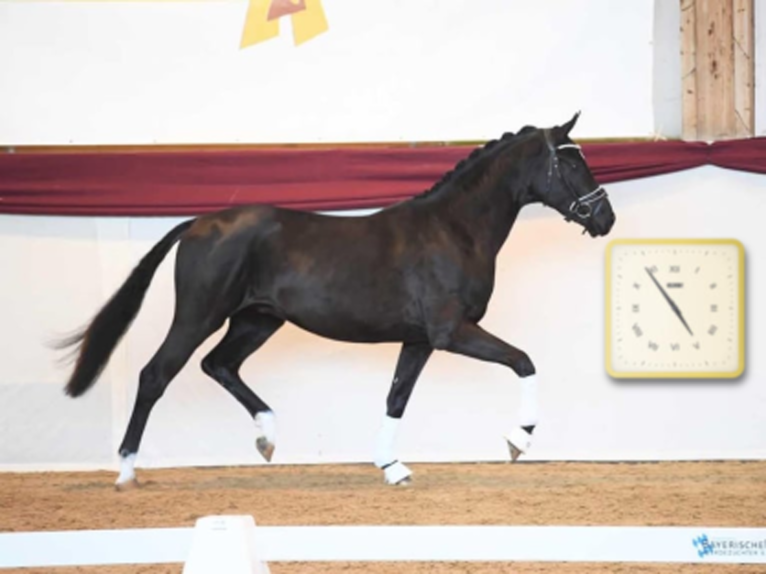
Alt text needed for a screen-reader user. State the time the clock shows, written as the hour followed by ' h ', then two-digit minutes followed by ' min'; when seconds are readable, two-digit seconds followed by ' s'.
4 h 54 min
